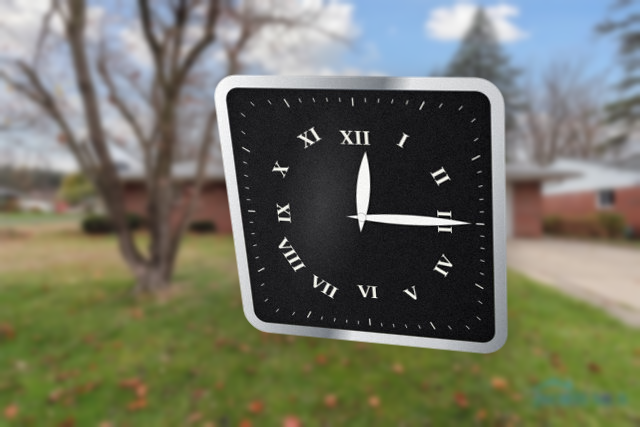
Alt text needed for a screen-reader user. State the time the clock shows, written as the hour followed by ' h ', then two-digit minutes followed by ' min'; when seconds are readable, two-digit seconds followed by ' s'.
12 h 15 min
